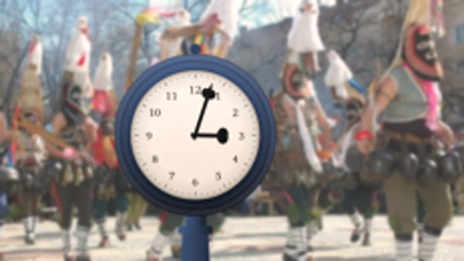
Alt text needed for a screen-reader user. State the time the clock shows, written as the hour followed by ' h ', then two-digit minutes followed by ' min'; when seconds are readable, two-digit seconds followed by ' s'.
3 h 03 min
